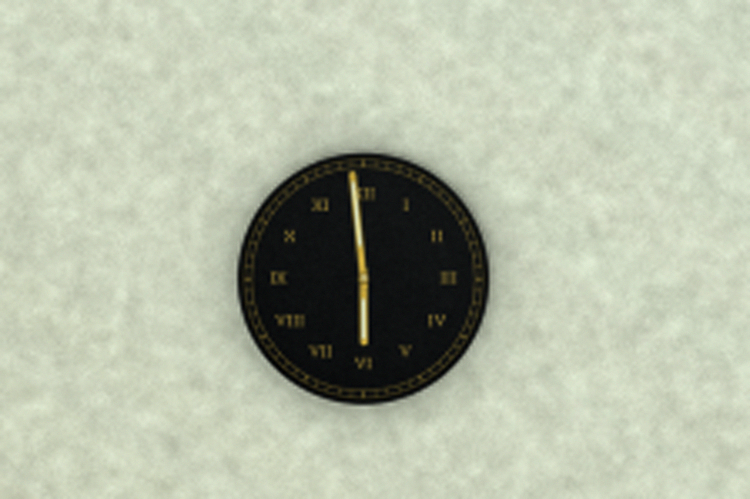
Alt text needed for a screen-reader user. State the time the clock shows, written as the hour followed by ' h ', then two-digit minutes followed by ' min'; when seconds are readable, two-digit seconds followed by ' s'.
5 h 59 min
